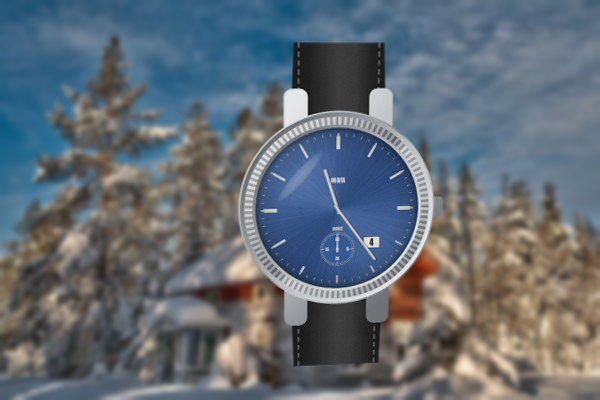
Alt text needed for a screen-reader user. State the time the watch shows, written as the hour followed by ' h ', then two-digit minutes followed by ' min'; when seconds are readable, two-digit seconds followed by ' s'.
11 h 24 min
